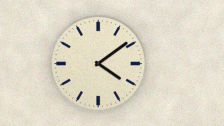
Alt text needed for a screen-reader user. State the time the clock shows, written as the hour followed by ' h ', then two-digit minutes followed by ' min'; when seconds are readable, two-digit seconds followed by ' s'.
4 h 09 min
